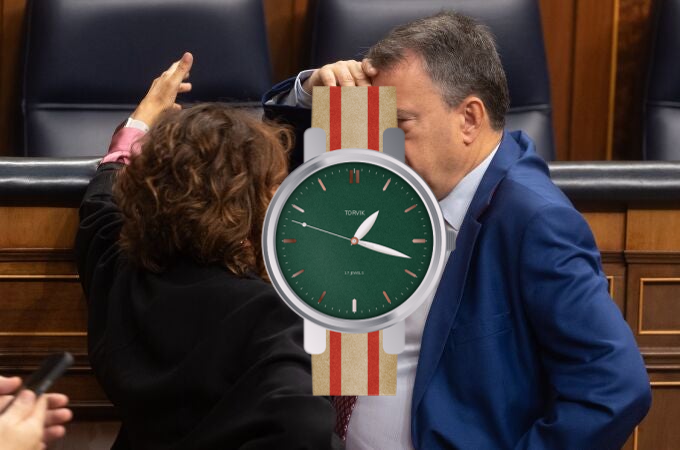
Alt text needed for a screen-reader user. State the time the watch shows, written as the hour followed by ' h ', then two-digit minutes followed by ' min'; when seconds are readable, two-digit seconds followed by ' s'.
1 h 17 min 48 s
